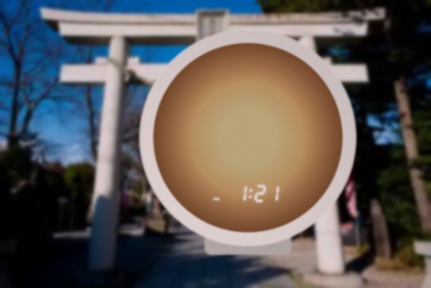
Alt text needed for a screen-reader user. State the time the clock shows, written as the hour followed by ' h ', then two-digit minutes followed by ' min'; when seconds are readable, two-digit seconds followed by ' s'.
1 h 21 min
